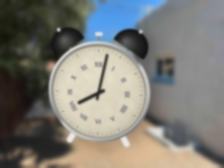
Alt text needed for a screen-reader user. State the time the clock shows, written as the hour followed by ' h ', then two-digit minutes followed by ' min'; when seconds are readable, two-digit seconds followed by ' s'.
8 h 02 min
